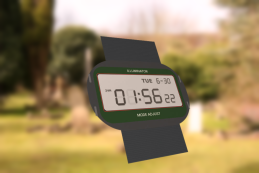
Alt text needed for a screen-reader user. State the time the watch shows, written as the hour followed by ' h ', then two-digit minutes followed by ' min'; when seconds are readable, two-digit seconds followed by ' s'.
1 h 56 min 22 s
